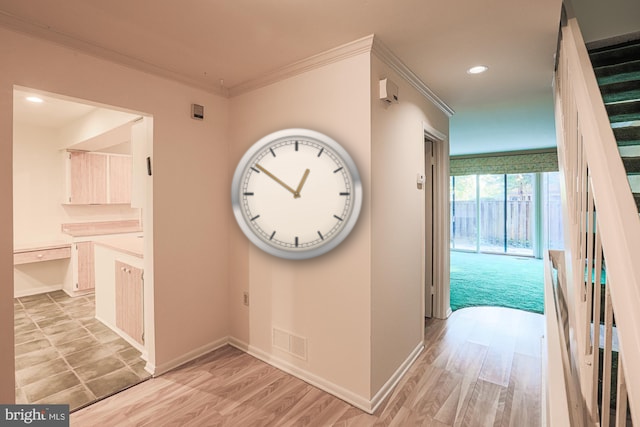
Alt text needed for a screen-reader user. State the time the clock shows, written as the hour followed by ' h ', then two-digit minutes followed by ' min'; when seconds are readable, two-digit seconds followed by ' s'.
12 h 51 min
